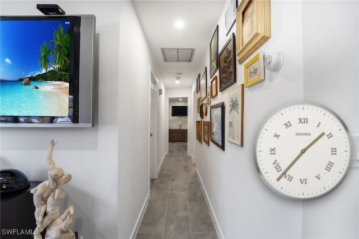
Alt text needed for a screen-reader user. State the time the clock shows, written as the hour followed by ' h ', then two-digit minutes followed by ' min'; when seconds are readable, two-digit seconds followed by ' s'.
1 h 37 min
